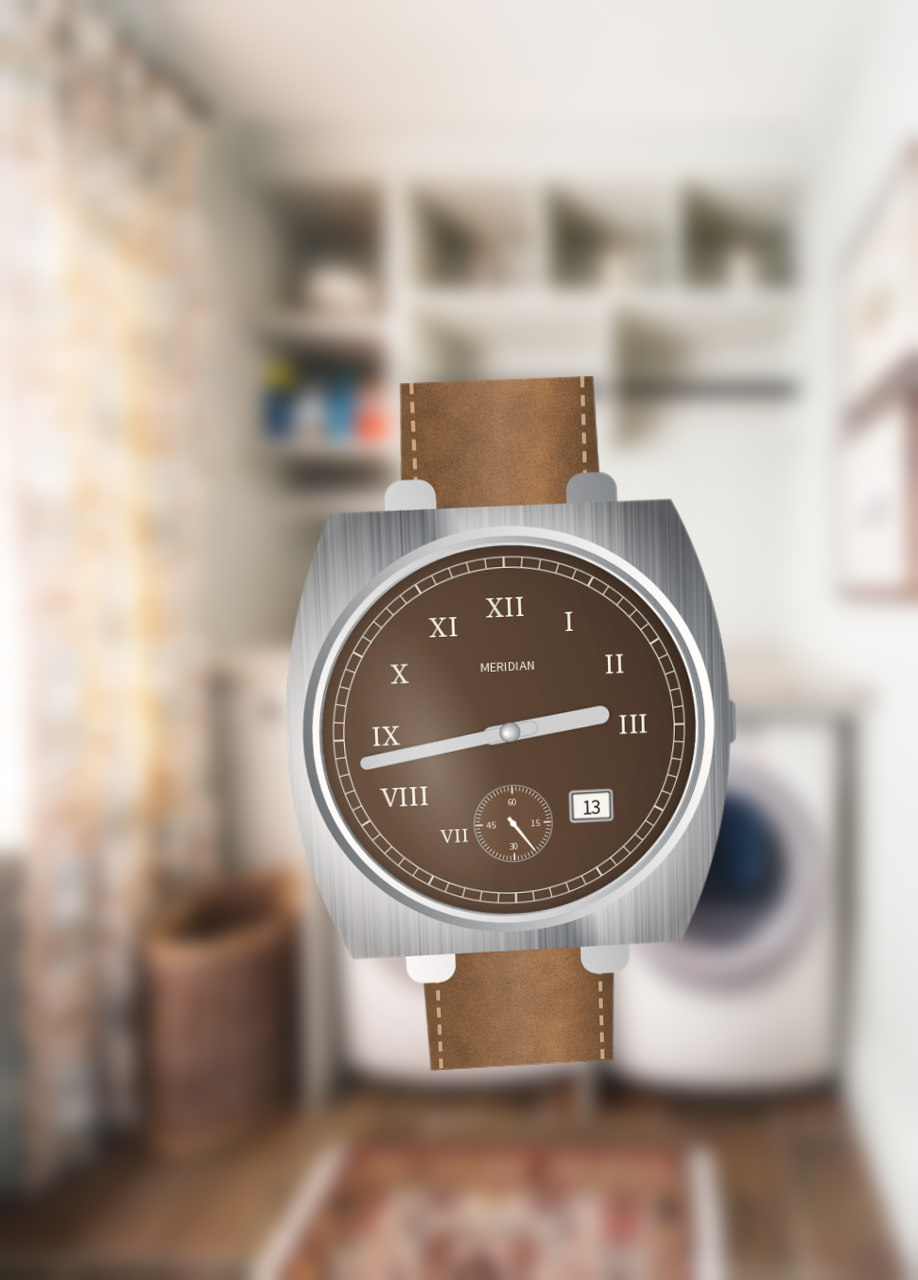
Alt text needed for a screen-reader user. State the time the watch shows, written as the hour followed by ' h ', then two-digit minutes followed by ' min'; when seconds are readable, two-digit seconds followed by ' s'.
2 h 43 min 24 s
